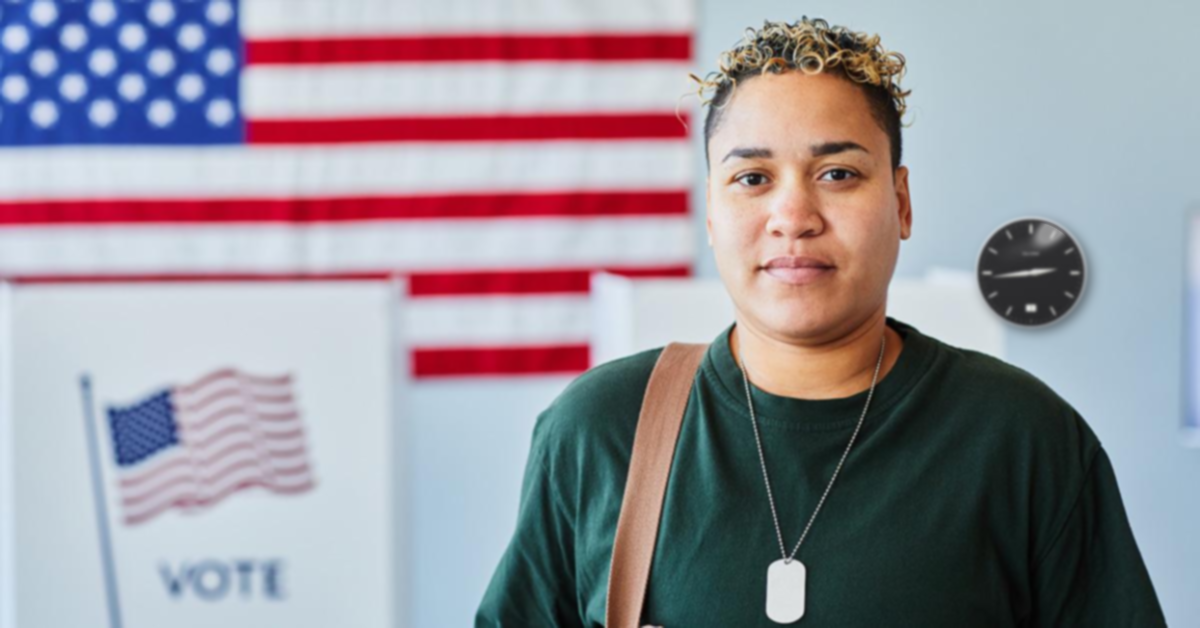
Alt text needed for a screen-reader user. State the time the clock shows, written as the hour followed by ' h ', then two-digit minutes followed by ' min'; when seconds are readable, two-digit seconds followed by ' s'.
2 h 44 min
